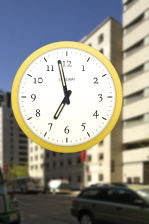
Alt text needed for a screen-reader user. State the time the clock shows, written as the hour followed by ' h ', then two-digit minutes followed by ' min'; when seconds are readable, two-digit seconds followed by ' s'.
6 h 58 min
